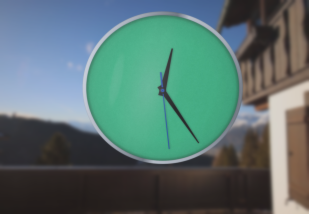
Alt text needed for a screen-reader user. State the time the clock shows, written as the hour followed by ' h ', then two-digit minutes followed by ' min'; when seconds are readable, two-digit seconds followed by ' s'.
12 h 24 min 29 s
